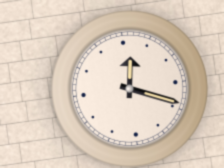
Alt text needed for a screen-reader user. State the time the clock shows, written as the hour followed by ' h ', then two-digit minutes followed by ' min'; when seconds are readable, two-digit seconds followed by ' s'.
12 h 19 min
